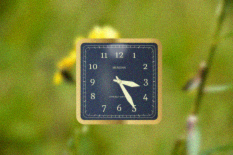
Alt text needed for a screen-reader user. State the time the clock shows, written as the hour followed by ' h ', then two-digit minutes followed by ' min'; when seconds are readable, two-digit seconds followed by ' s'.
3 h 25 min
